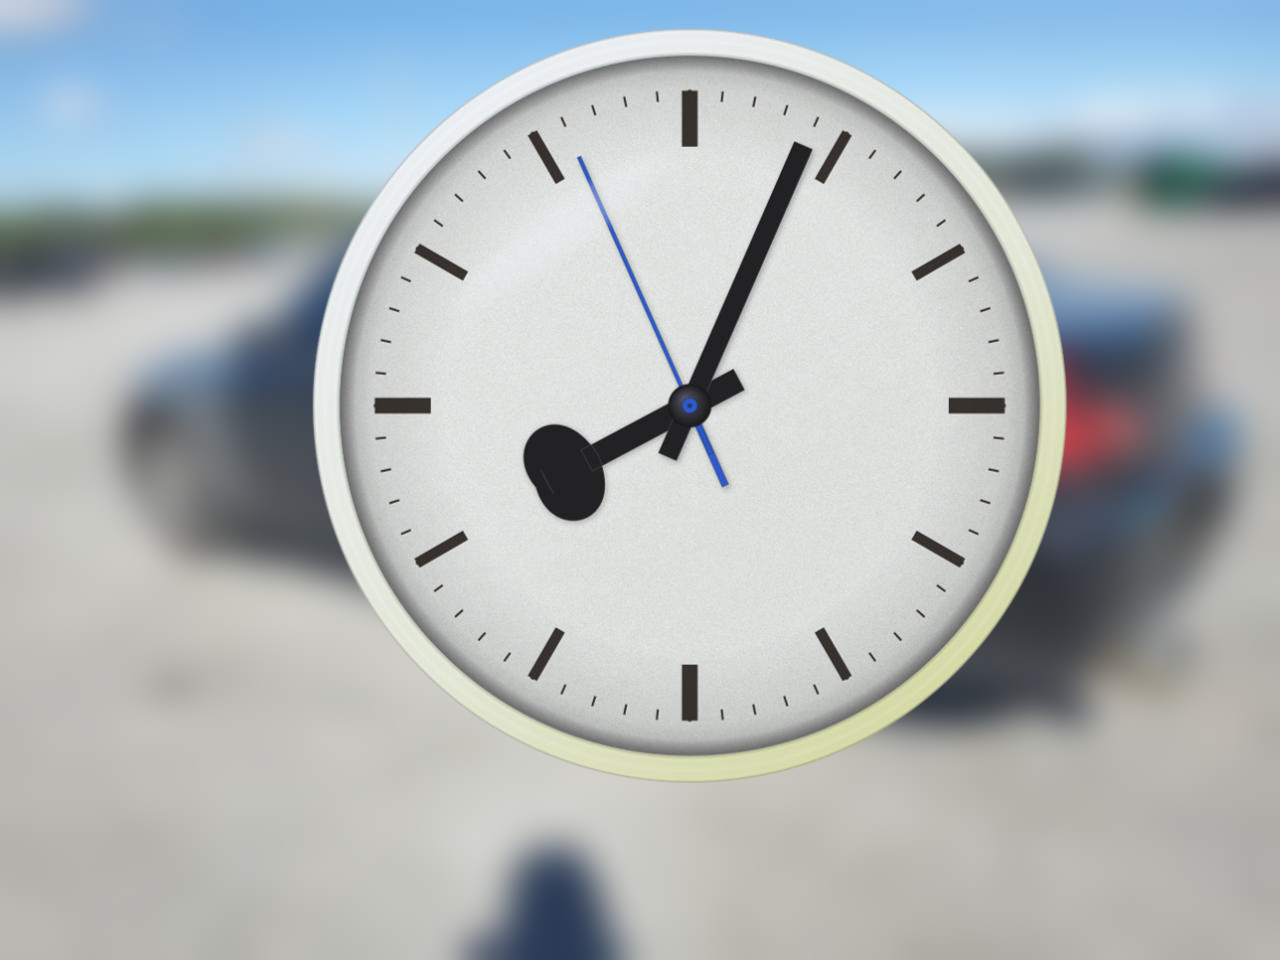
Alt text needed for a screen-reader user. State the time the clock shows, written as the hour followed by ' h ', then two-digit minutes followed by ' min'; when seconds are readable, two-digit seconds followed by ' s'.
8 h 03 min 56 s
